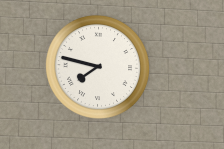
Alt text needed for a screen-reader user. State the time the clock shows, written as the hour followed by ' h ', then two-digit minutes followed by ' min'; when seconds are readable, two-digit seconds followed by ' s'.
7 h 47 min
